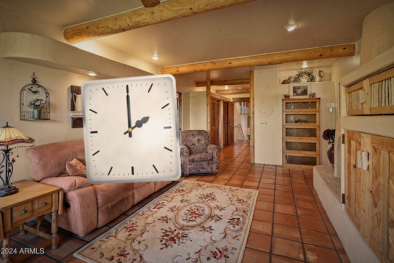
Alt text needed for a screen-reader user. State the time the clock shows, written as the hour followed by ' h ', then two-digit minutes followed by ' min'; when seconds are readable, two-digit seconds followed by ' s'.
2 h 00 min
